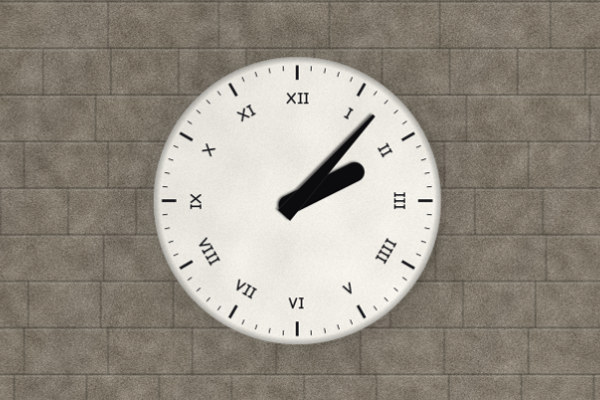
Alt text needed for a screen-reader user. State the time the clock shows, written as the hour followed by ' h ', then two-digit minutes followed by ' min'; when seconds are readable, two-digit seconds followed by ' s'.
2 h 07 min
